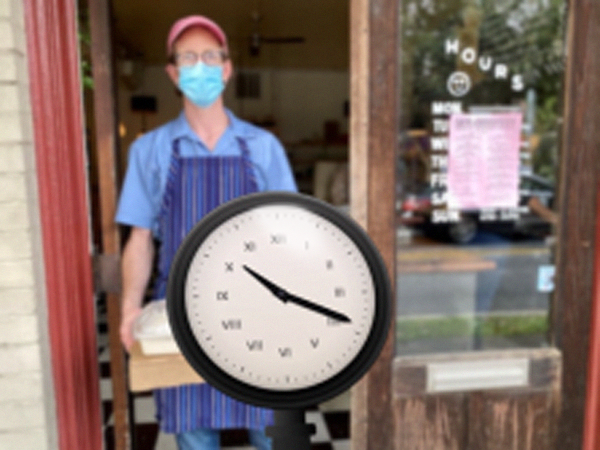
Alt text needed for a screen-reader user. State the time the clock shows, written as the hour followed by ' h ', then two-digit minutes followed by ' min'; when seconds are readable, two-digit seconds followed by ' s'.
10 h 19 min
